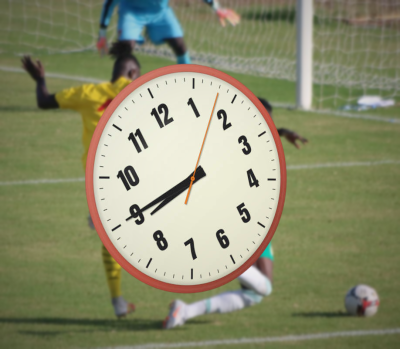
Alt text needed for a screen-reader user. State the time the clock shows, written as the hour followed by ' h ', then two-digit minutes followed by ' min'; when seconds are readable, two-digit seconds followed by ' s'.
8 h 45 min 08 s
